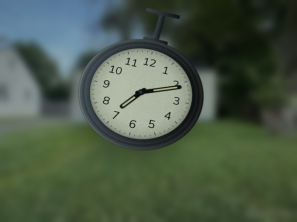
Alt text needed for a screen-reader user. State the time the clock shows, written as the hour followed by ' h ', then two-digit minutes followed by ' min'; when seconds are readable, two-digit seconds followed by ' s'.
7 h 11 min
